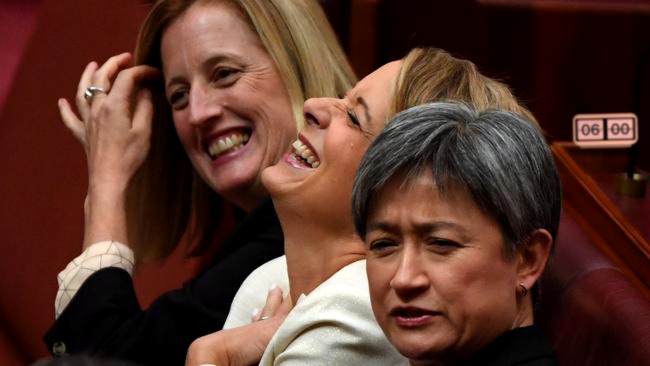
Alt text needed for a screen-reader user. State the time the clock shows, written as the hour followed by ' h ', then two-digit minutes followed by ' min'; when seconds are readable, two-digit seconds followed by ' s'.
6 h 00 min
